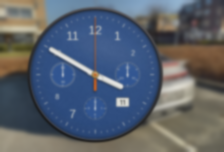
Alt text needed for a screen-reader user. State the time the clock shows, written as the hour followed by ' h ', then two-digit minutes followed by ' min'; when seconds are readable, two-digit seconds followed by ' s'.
3 h 50 min
